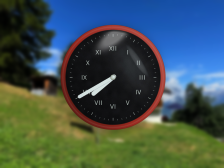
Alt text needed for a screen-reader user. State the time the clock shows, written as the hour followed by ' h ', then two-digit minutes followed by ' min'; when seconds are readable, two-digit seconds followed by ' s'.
7 h 40 min
